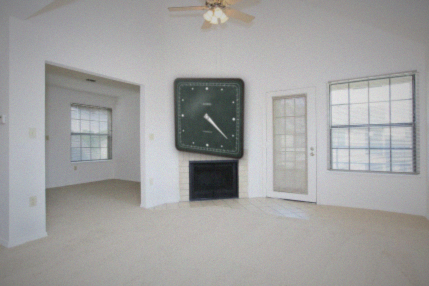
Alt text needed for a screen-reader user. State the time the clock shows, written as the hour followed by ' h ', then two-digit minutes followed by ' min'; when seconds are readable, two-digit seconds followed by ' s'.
4 h 22 min
